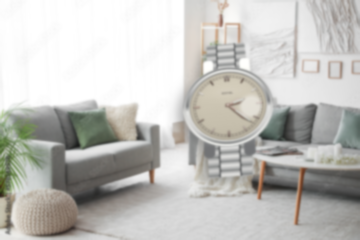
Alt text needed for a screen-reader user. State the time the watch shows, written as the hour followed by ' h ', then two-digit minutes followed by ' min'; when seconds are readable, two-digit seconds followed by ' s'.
2 h 22 min
